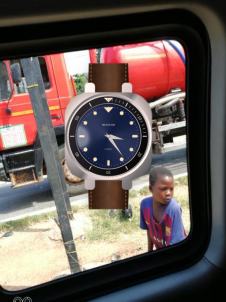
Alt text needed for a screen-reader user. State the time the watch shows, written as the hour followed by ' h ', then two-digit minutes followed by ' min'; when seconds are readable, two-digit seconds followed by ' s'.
3 h 24 min
